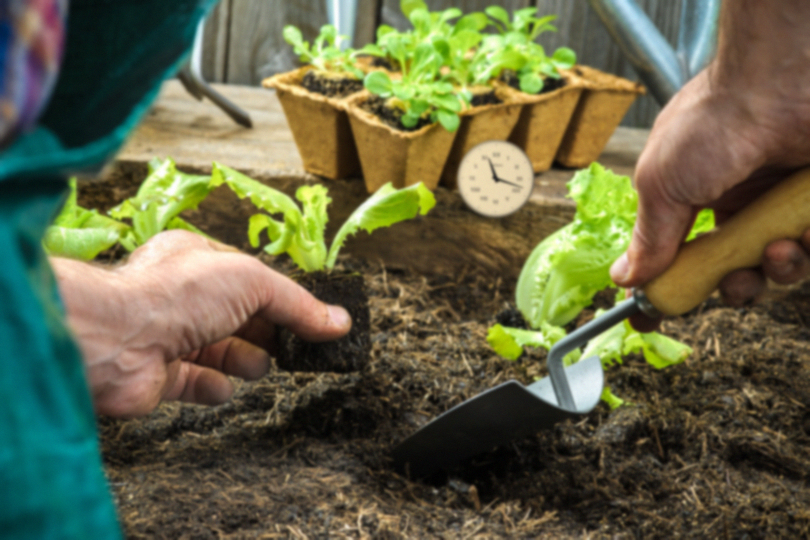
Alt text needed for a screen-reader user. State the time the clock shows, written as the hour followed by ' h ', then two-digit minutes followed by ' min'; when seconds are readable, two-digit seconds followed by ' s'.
11 h 18 min
